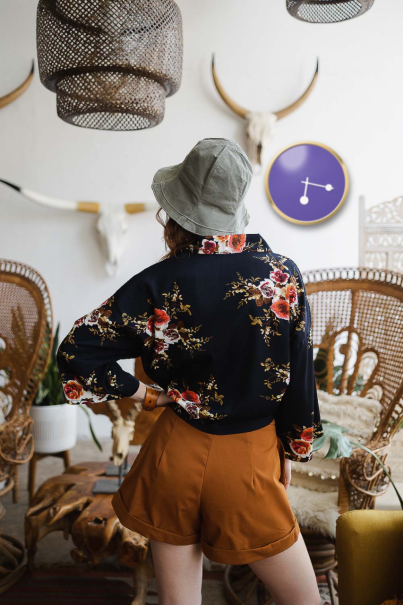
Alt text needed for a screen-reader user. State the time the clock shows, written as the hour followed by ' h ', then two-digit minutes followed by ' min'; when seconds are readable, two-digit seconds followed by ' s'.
6 h 17 min
